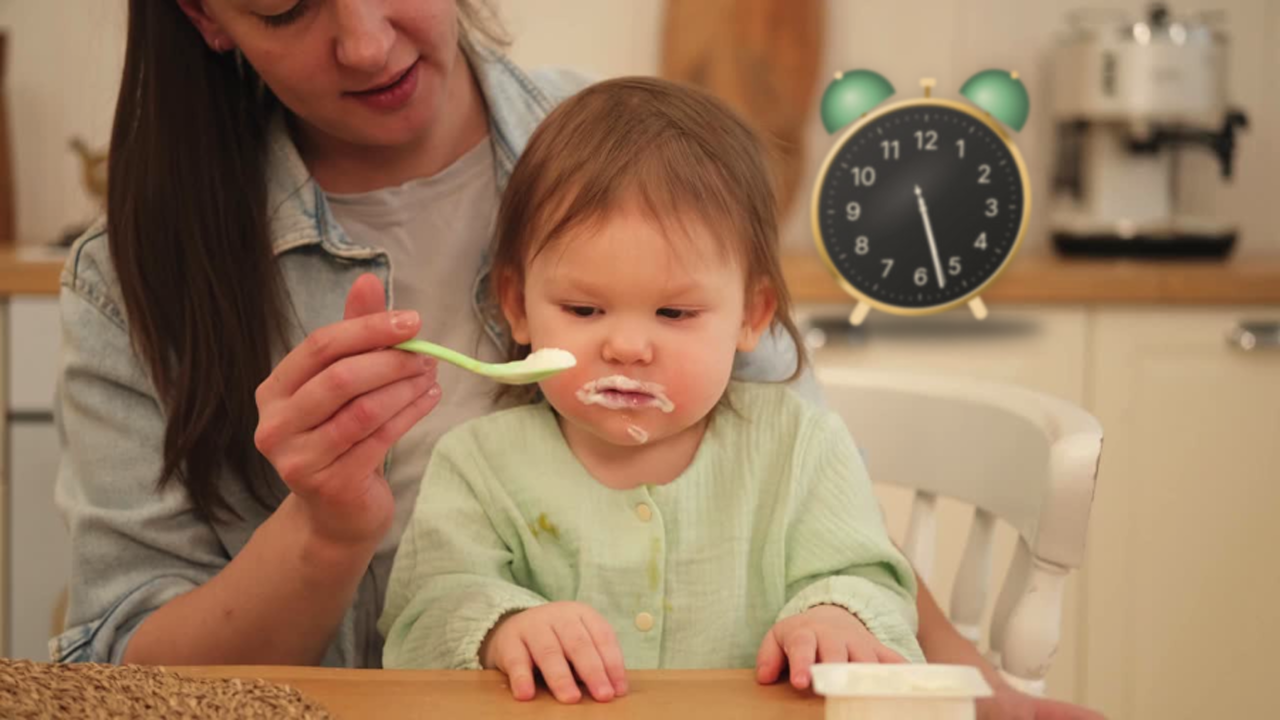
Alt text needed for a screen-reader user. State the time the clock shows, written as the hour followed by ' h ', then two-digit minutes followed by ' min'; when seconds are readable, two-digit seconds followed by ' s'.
5 h 27 min 27 s
